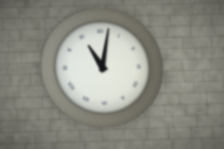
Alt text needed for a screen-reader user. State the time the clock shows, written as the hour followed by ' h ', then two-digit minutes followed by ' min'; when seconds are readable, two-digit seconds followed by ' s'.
11 h 02 min
